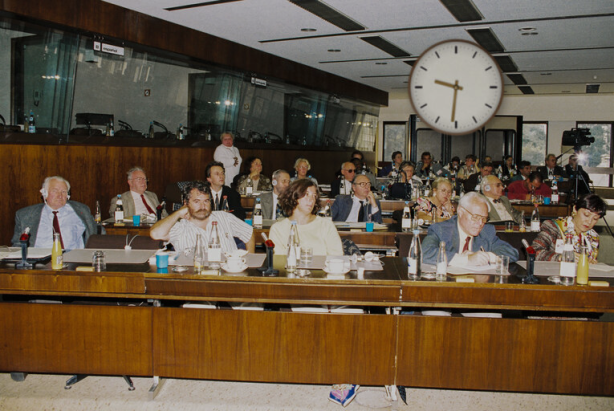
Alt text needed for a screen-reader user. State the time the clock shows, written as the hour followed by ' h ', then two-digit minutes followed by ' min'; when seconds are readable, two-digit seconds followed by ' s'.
9 h 31 min
